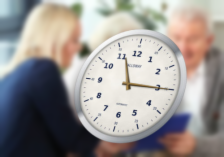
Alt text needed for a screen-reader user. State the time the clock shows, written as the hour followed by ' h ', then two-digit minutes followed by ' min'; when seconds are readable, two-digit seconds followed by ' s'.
11 h 15 min
